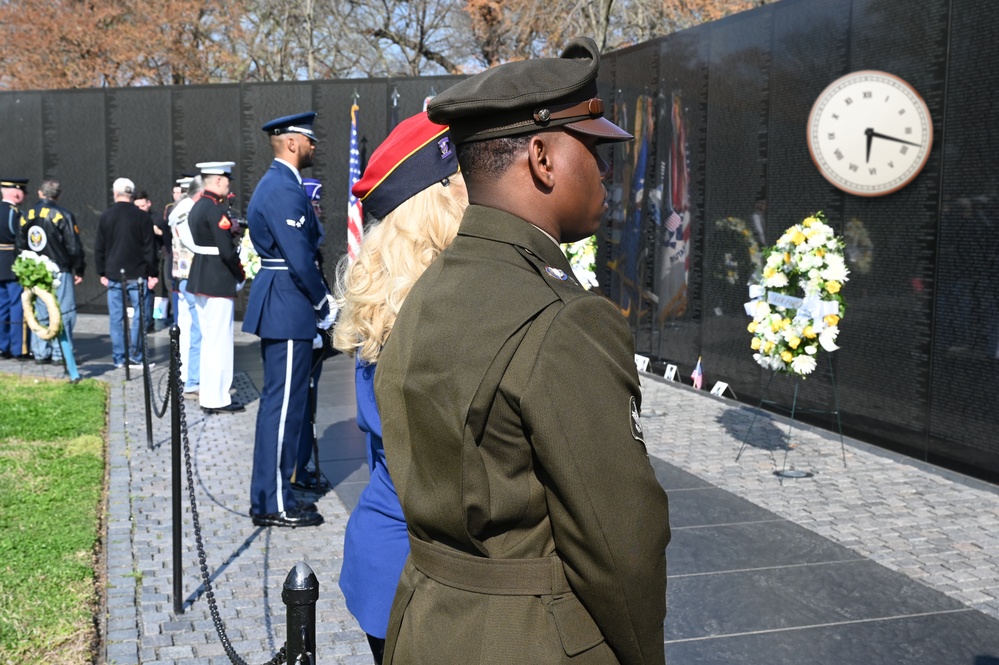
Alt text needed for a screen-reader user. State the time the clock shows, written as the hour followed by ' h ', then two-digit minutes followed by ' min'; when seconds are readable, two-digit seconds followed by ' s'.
6 h 18 min
